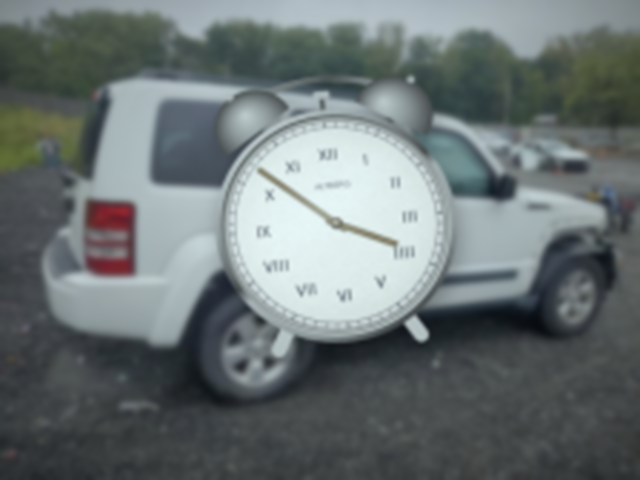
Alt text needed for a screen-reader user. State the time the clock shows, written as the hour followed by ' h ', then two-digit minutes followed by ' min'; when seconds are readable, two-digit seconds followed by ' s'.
3 h 52 min
